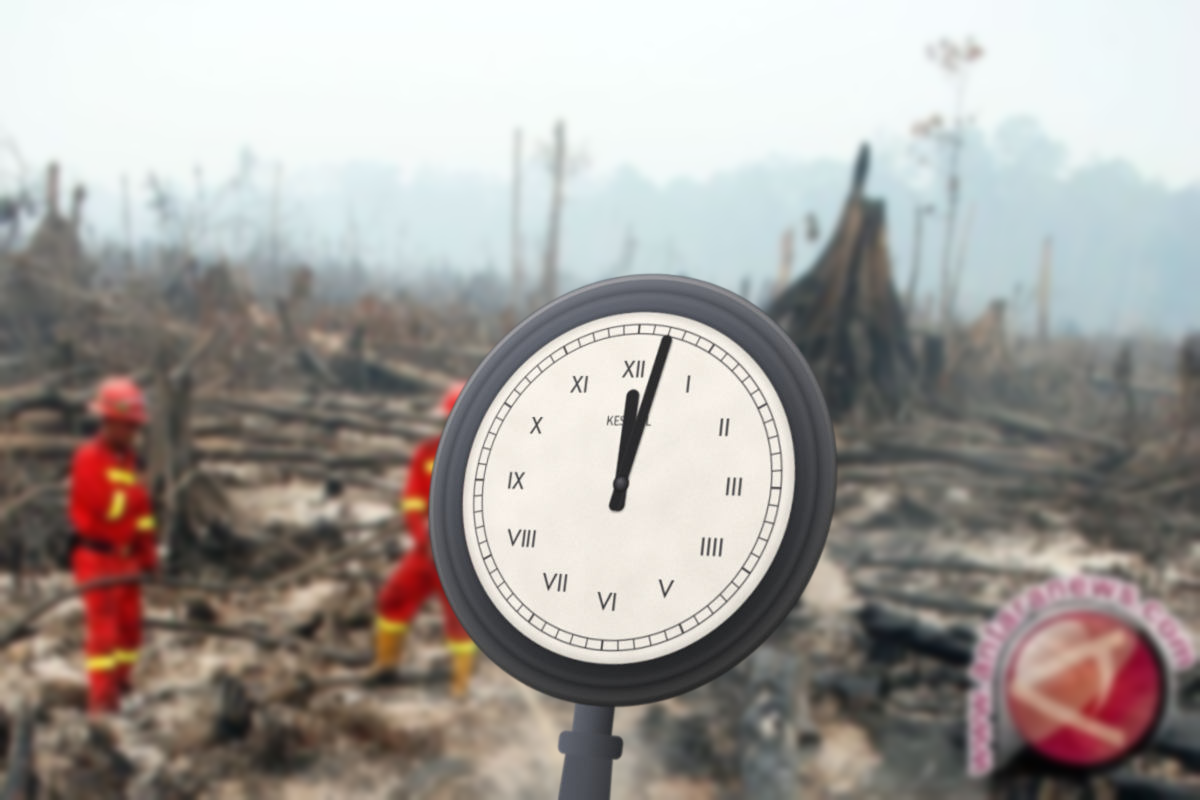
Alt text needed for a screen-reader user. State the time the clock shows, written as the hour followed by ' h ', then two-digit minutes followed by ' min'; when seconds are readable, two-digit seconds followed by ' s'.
12 h 02 min
